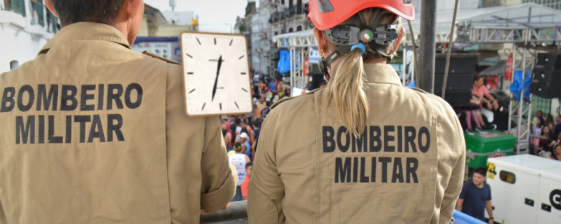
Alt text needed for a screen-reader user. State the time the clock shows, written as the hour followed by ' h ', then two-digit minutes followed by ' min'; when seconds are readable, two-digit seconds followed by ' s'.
12 h 33 min
